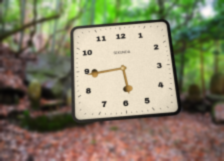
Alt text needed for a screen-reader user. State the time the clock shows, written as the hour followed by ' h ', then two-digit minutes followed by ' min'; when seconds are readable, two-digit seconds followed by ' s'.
5 h 44 min
